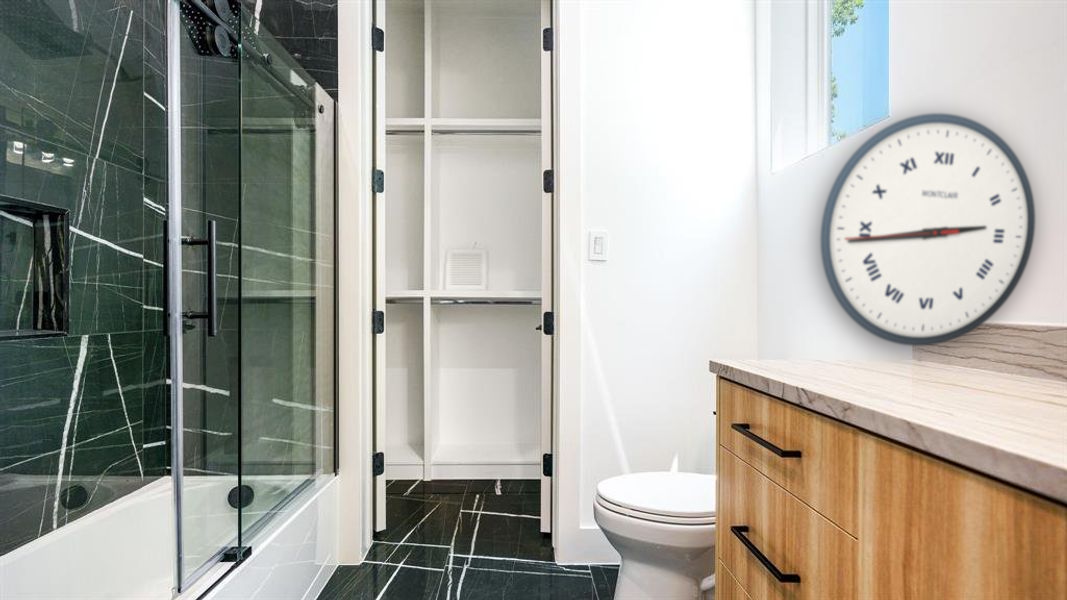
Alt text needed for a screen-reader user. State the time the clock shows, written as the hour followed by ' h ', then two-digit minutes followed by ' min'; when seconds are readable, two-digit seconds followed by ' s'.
2 h 43 min 44 s
